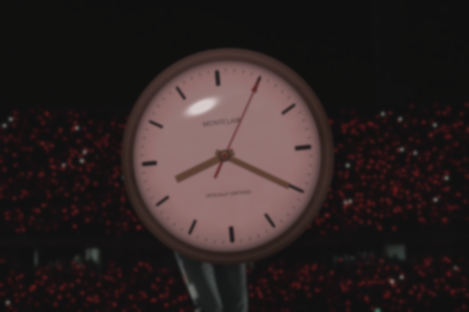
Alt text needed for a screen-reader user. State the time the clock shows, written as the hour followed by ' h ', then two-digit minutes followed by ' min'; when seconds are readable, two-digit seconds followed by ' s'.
8 h 20 min 05 s
